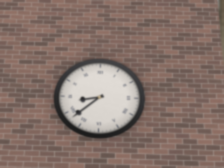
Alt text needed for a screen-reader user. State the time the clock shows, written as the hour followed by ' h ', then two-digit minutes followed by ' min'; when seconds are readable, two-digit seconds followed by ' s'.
8 h 38 min
